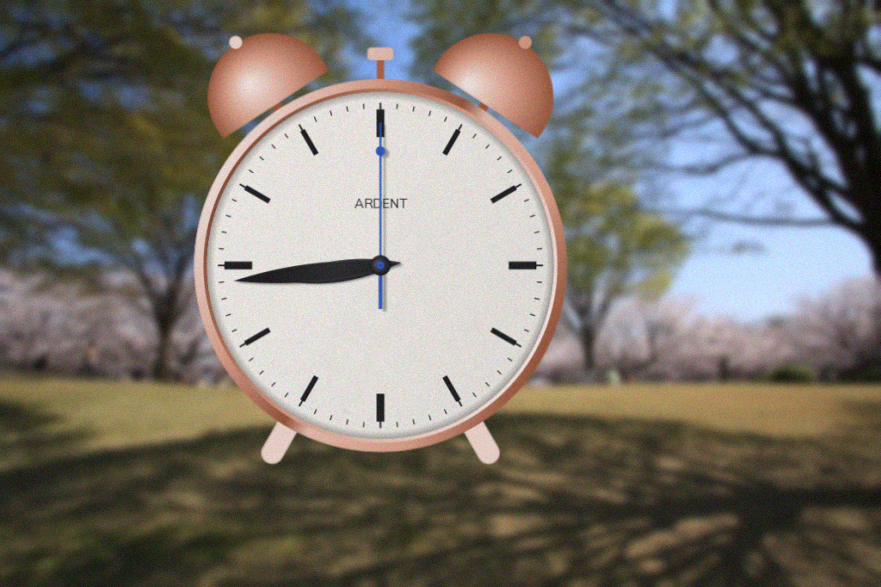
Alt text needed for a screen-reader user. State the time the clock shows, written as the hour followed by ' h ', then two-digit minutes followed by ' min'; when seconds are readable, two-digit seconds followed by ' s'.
8 h 44 min 00 s
